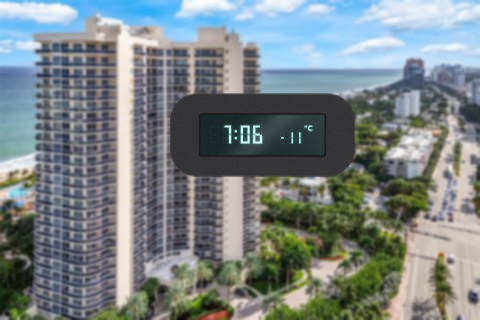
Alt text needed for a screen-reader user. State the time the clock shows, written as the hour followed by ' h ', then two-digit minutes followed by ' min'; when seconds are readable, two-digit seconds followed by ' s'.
7 h 06 min
